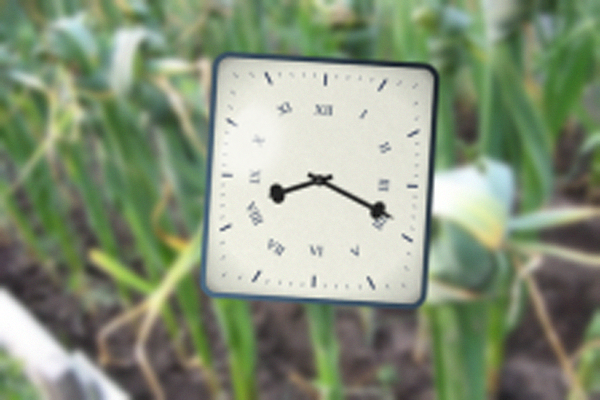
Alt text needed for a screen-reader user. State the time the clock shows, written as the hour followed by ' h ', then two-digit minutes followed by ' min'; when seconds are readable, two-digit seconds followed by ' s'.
8 h 19 min
